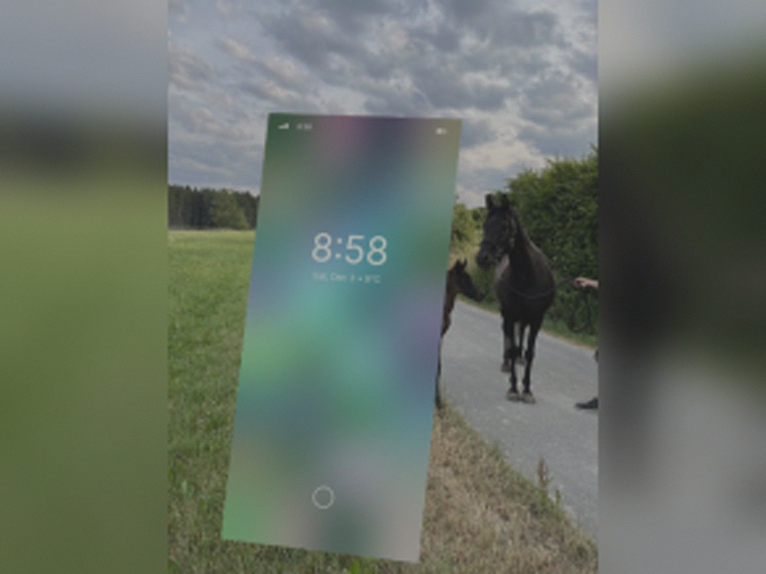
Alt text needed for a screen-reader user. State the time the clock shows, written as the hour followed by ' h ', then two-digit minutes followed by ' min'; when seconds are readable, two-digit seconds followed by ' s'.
8 h 58 min
